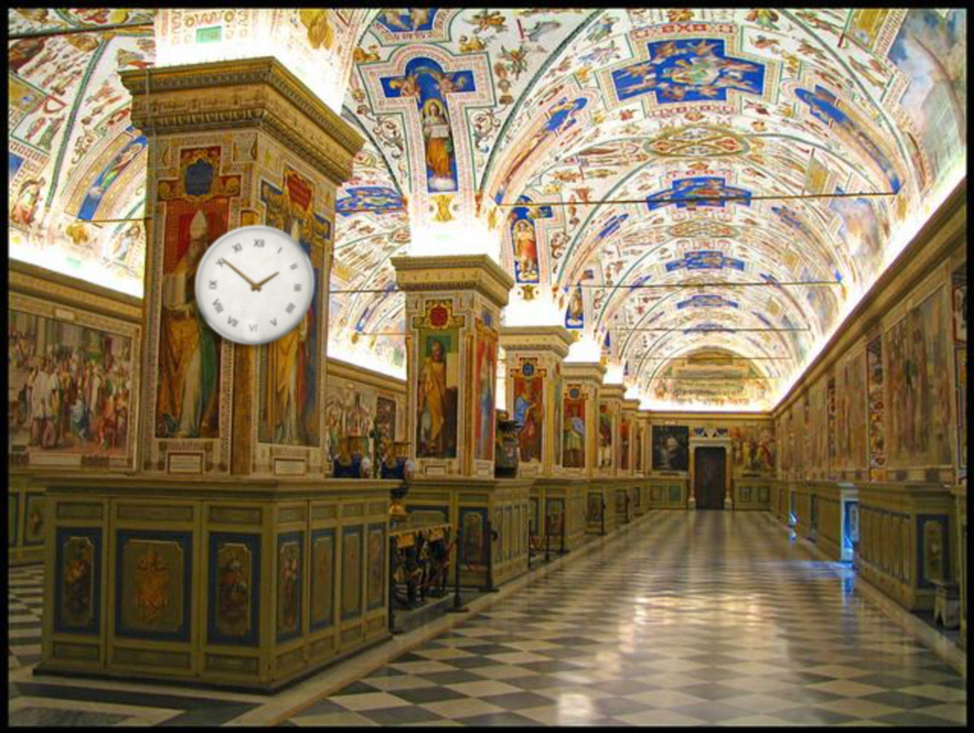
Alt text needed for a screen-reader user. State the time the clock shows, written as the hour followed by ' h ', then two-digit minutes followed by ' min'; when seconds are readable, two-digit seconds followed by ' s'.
1 h 51 min
